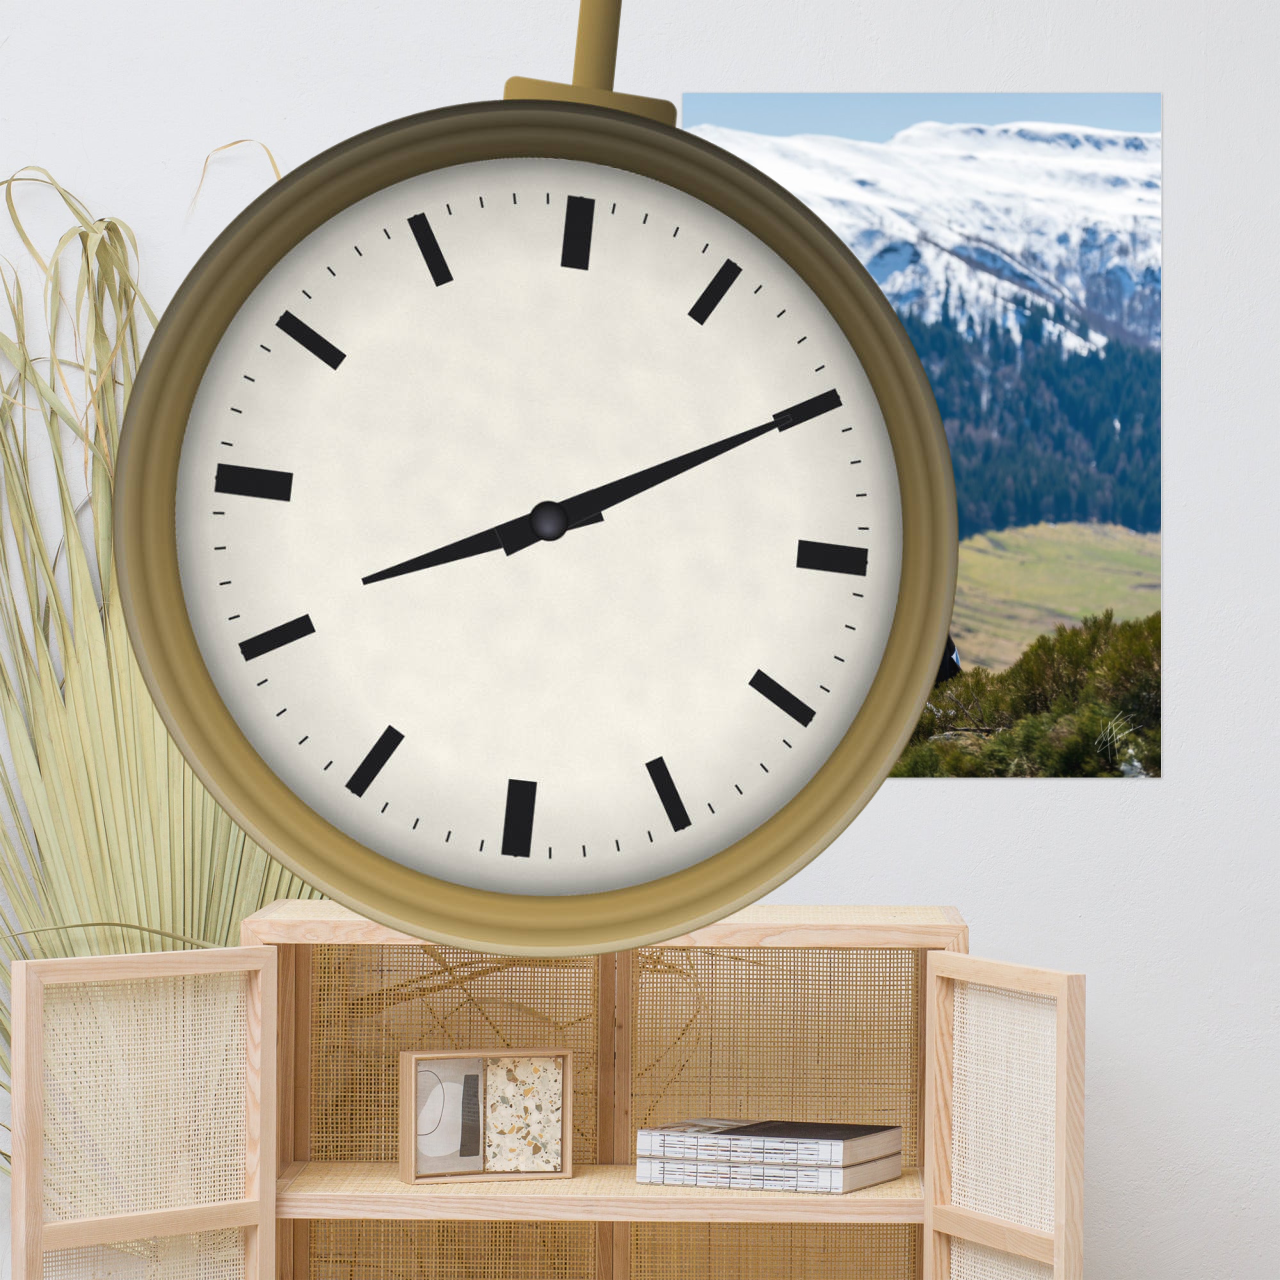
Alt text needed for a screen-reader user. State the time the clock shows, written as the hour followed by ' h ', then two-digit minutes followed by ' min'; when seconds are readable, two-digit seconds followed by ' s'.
8 h 10 min
